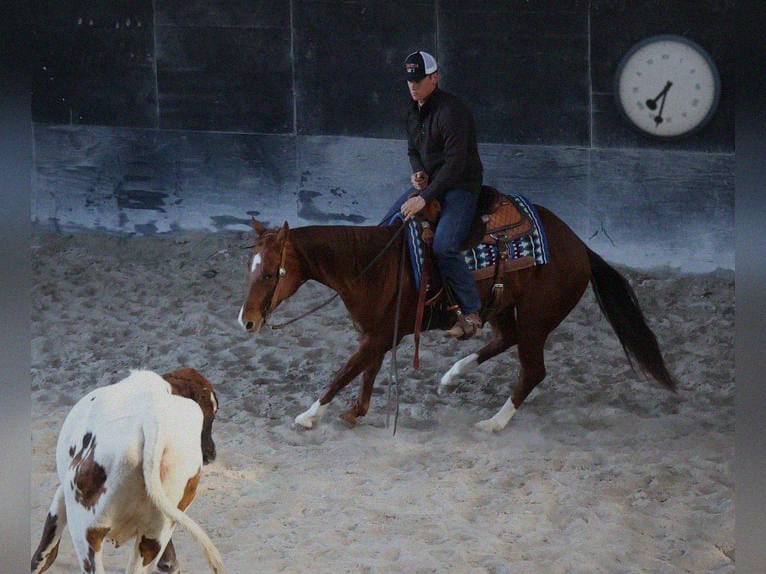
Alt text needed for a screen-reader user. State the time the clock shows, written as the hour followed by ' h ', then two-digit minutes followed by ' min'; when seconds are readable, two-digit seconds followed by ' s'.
7 h 33 min
